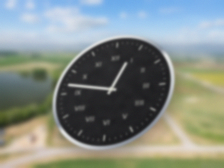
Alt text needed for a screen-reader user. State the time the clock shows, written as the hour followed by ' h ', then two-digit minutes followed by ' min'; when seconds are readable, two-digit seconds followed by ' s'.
12 h 47 min
